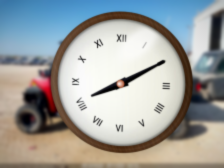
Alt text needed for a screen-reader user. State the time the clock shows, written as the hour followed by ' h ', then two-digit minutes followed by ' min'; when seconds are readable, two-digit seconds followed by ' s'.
8 h 10 min
